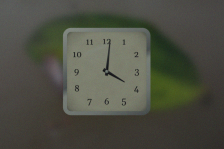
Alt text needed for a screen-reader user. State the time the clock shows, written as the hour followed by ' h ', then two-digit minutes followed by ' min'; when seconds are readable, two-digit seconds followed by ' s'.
4 h 01 min
